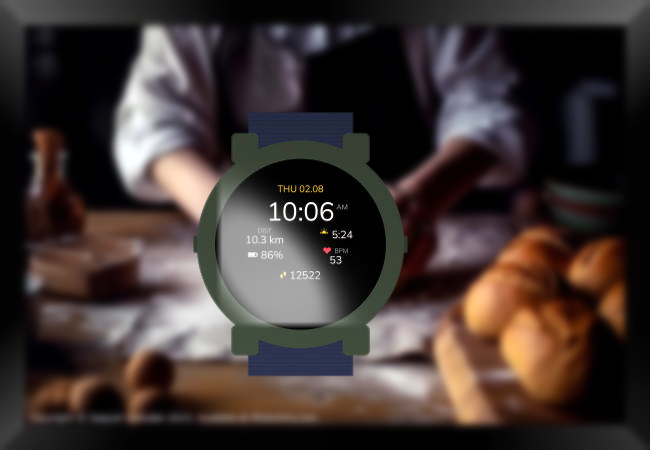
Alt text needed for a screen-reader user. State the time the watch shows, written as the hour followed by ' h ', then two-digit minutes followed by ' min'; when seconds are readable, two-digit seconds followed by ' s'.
10 h 06 min
